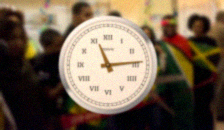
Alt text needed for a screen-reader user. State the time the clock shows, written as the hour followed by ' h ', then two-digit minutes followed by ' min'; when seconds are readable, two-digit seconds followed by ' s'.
11 h 14 min
